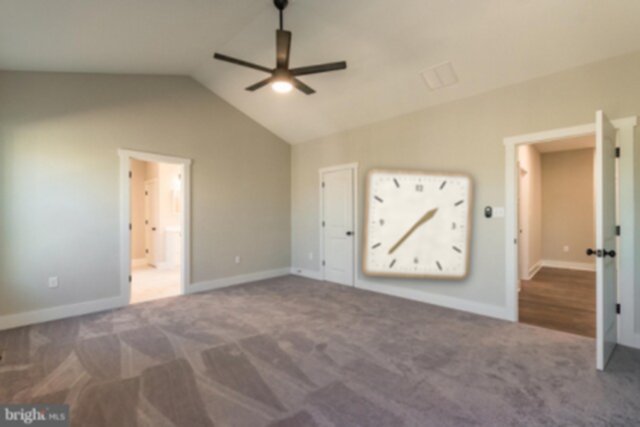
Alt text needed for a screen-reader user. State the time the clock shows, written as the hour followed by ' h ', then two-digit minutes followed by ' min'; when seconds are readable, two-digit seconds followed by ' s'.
1 h 37 min
